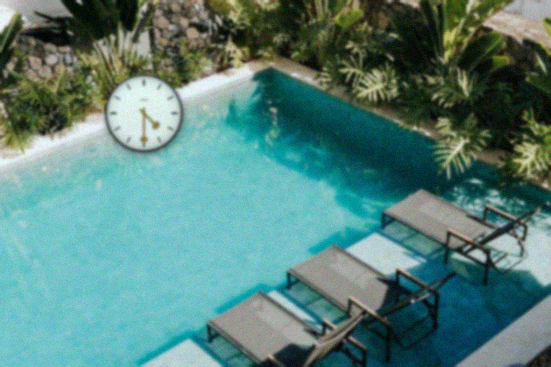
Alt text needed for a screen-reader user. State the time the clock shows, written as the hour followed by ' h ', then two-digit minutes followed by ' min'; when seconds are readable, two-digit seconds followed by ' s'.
4 h 30 min
